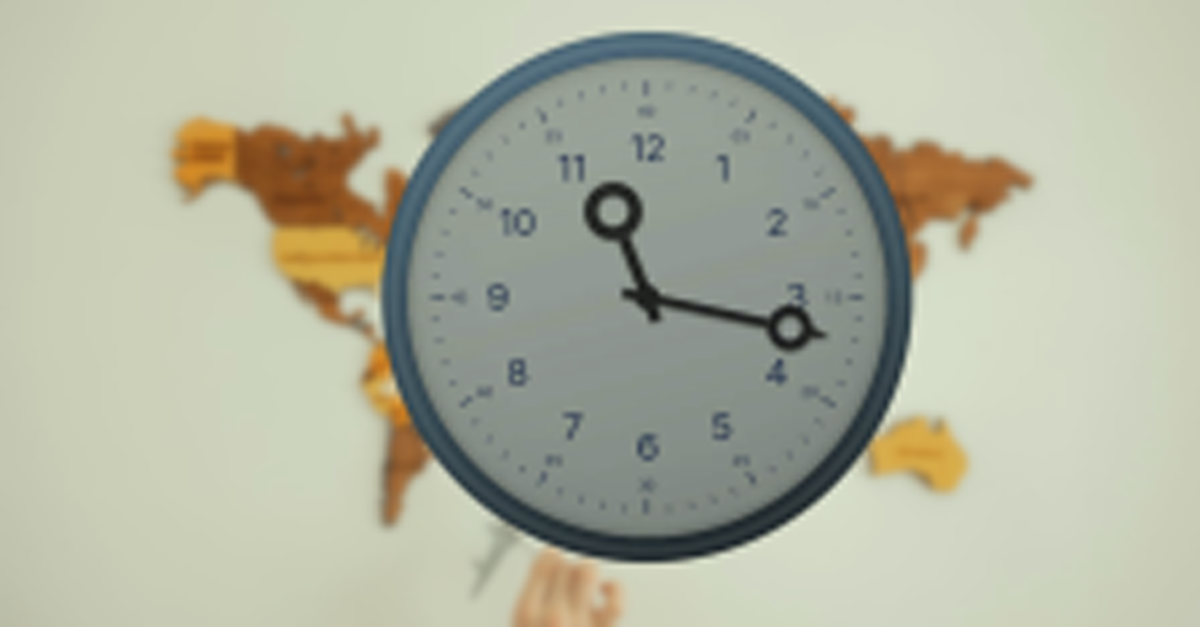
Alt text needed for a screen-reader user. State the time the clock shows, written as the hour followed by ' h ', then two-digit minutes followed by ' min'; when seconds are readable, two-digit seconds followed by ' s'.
11 h 17 min
